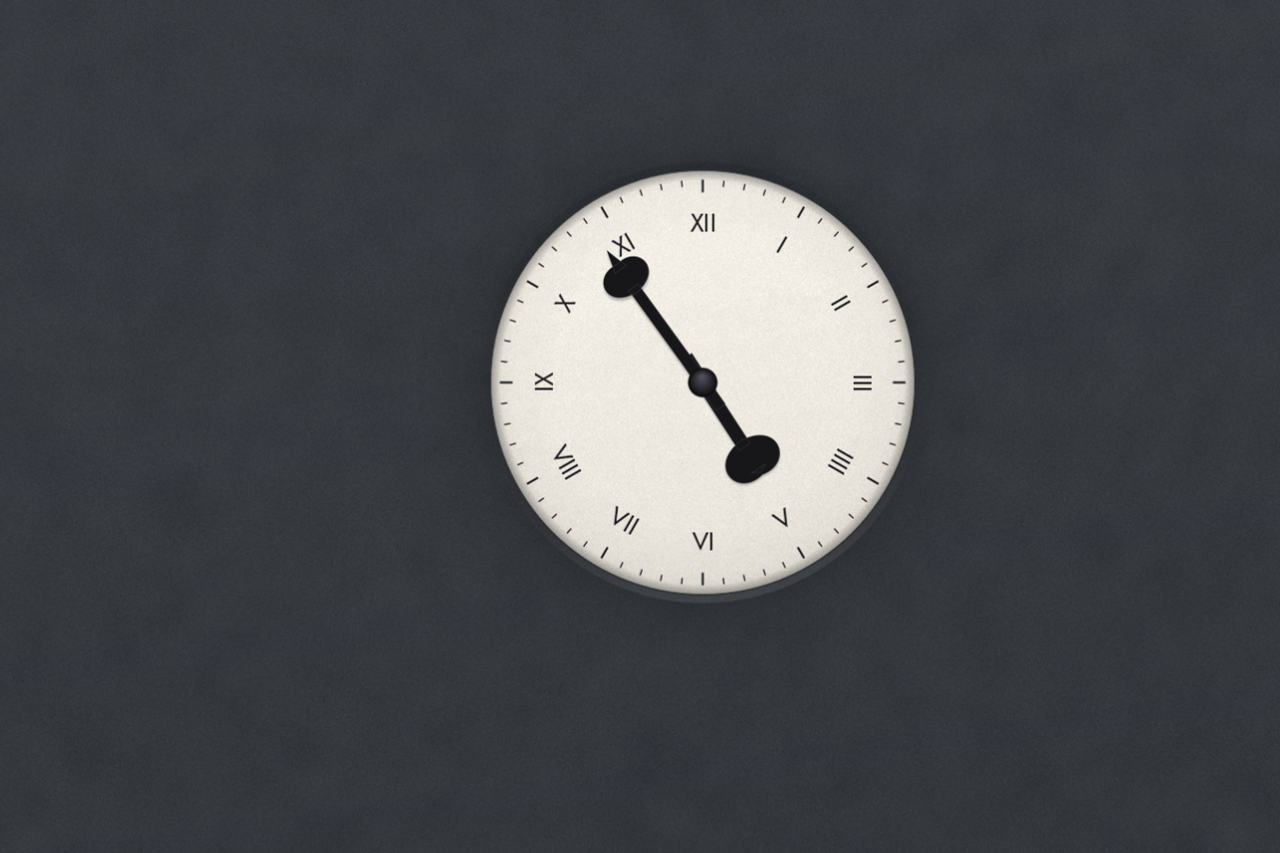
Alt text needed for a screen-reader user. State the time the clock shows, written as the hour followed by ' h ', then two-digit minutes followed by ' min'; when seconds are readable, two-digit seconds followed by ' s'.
4 h 54 min
